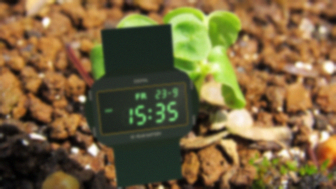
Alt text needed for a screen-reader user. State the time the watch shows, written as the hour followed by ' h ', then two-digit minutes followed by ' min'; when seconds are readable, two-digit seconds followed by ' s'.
15 h 35 min
